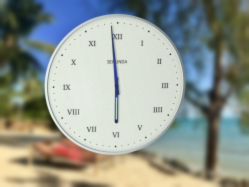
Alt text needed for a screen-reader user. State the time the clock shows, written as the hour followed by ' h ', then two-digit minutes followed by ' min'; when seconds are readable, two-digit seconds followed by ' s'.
5 h 59 min
